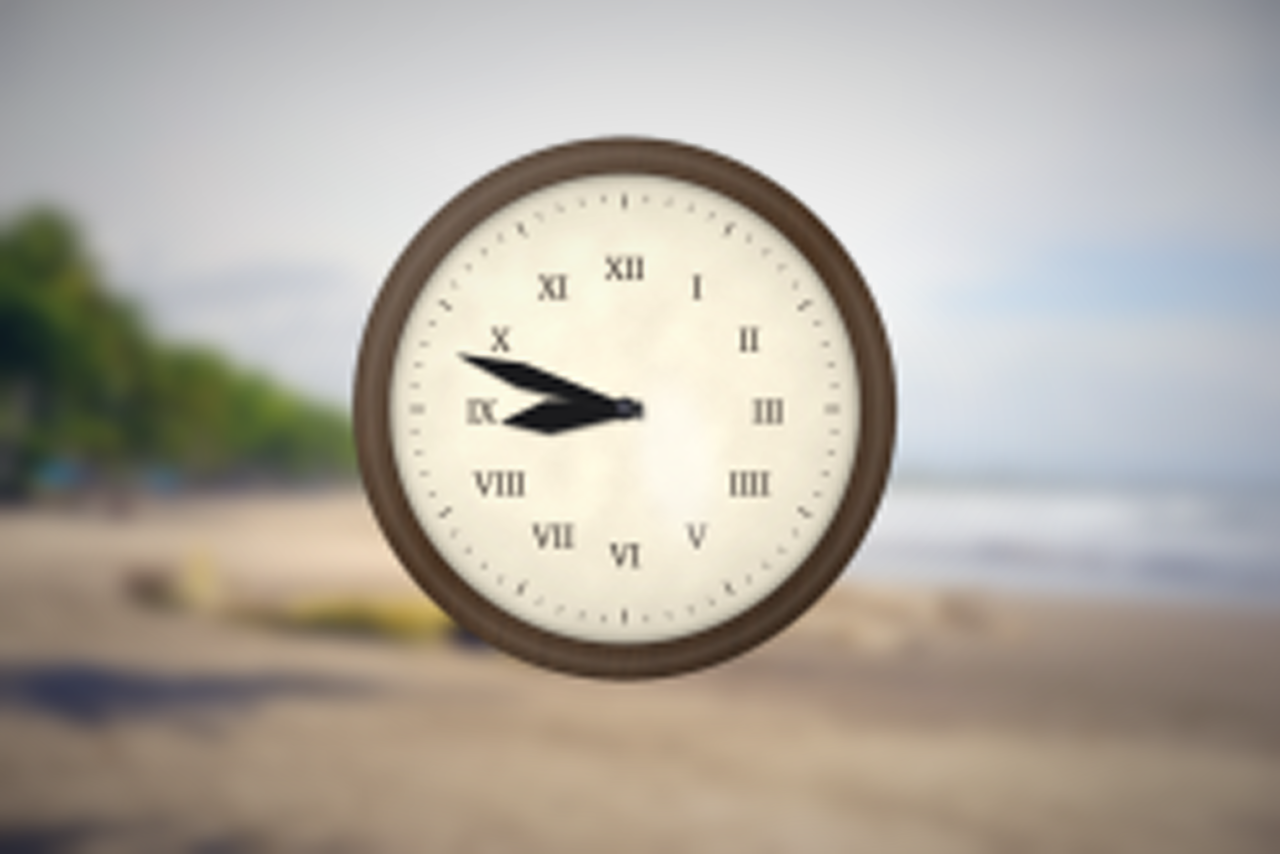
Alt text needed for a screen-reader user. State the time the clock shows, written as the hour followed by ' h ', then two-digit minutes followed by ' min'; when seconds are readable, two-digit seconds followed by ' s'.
8 h 48 min
